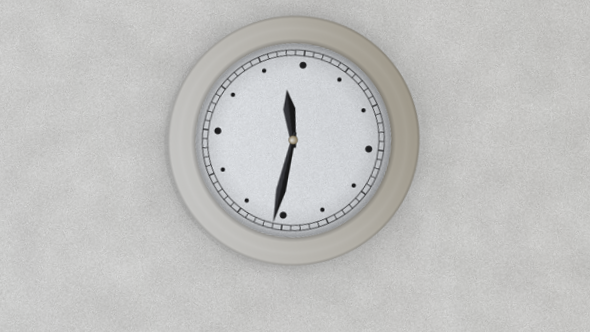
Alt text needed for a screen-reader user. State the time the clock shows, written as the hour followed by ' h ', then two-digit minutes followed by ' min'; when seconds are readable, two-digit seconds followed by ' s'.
11 h 31 min
